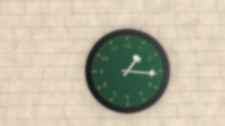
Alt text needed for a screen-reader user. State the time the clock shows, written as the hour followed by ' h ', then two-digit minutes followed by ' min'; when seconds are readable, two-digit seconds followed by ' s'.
1 h 16 min
